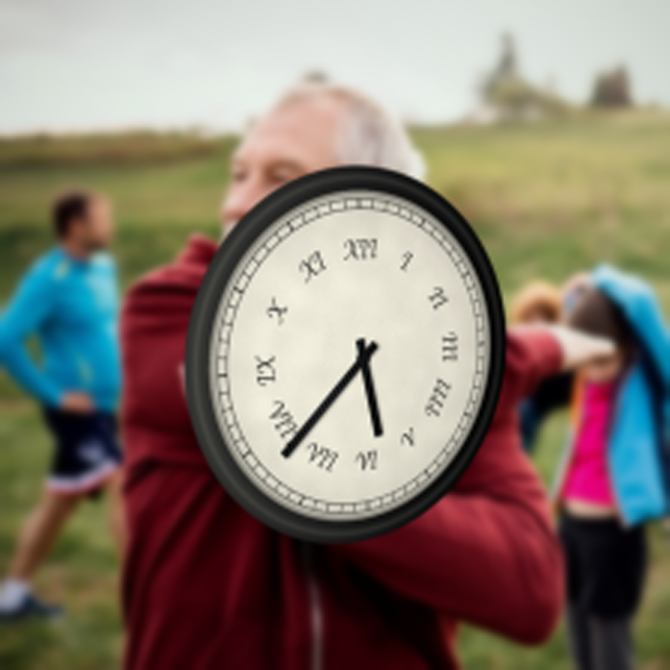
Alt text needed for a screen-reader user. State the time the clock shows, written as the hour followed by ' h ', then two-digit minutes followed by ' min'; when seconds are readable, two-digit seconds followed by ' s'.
5 h 38 min
